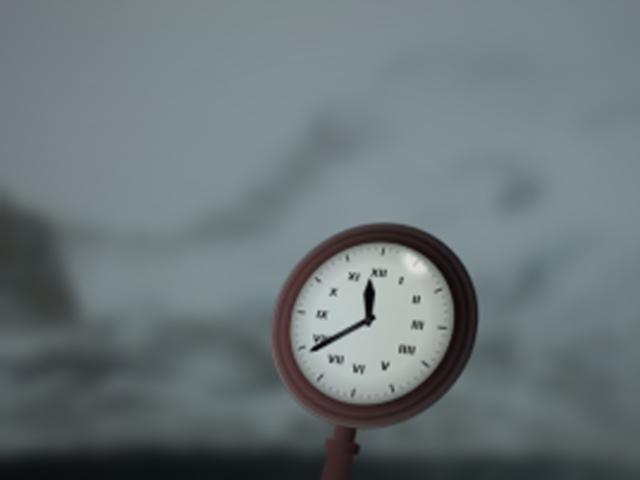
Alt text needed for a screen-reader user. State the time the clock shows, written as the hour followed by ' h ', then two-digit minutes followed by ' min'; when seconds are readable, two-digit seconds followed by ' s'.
11 h 39 min
